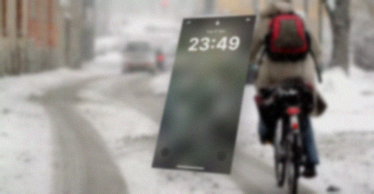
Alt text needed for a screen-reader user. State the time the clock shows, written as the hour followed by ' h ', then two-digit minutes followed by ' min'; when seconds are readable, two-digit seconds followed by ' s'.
23 h 49 min
